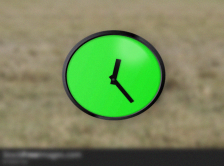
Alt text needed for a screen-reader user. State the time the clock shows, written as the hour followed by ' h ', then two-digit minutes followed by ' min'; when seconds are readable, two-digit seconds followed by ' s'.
12 h 24 min
